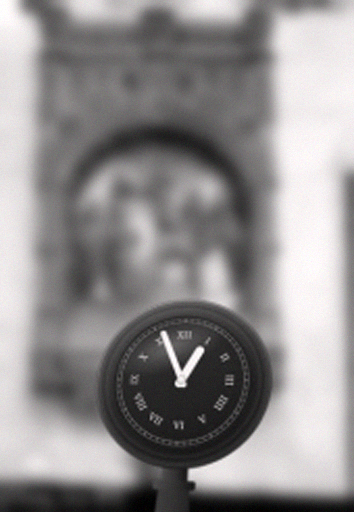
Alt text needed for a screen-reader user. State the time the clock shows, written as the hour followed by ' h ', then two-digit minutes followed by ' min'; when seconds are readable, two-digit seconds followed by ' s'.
12 h 56 min
